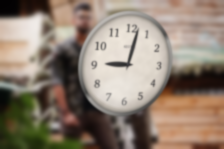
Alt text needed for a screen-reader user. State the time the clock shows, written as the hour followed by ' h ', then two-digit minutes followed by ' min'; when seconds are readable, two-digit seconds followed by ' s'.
9 h 02 min
